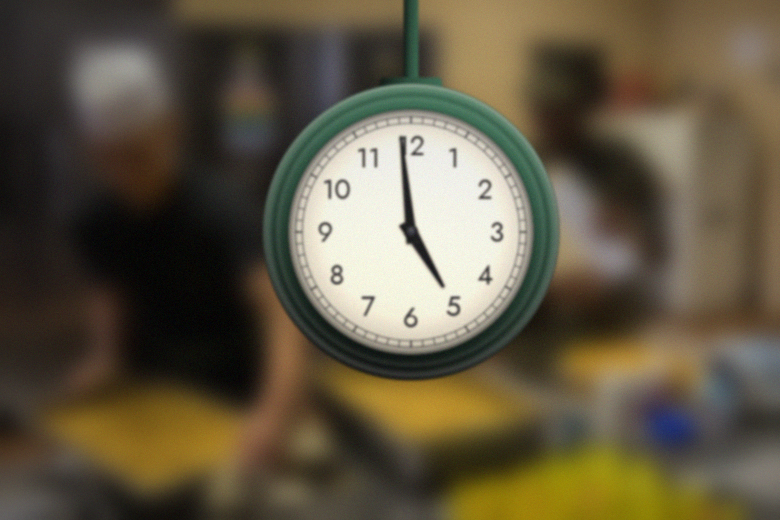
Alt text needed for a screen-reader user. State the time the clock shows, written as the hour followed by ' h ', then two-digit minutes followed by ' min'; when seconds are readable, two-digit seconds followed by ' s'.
4 h 59 min
